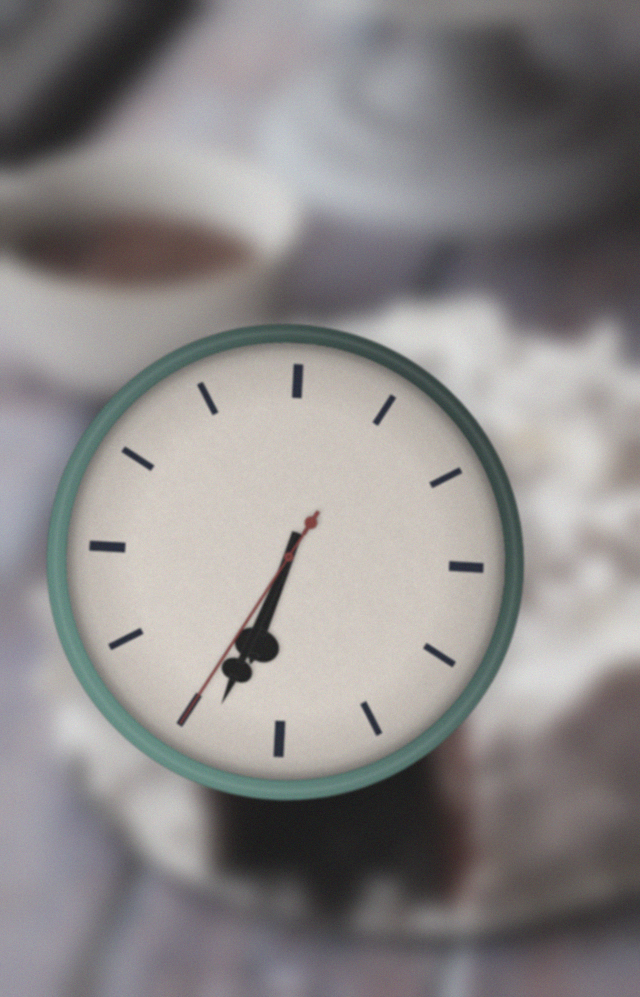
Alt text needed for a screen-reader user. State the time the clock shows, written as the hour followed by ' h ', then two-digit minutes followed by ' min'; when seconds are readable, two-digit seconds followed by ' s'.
6 h 33 min 35 s
